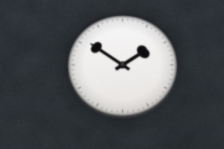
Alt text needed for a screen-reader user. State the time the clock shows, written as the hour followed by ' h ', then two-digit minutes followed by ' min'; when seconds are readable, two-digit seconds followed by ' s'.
1 h 51 min
